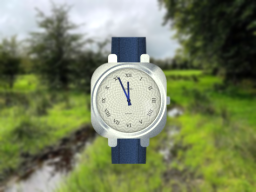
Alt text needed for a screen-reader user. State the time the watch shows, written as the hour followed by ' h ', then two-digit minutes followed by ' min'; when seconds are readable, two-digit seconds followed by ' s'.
11 h 56 min
